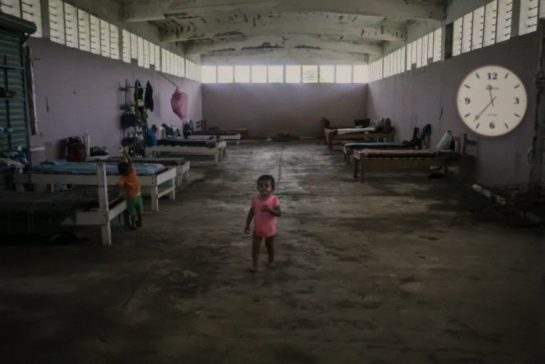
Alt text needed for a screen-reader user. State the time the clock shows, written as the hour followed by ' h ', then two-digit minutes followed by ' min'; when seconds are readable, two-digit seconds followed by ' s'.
11 h 37 min
